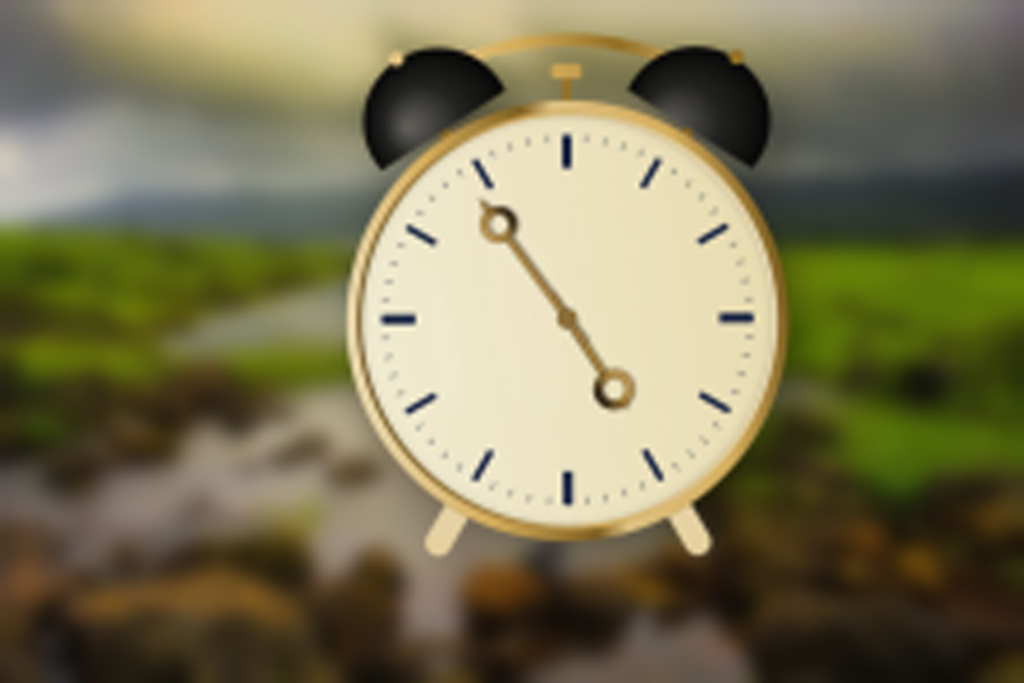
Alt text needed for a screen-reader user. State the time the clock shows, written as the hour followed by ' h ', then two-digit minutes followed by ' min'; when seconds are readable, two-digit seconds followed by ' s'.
4 h 54 min
